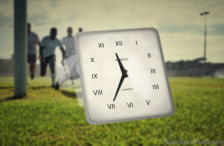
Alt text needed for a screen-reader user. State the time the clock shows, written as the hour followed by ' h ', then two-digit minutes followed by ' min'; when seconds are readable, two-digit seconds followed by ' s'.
11 h 35 min
